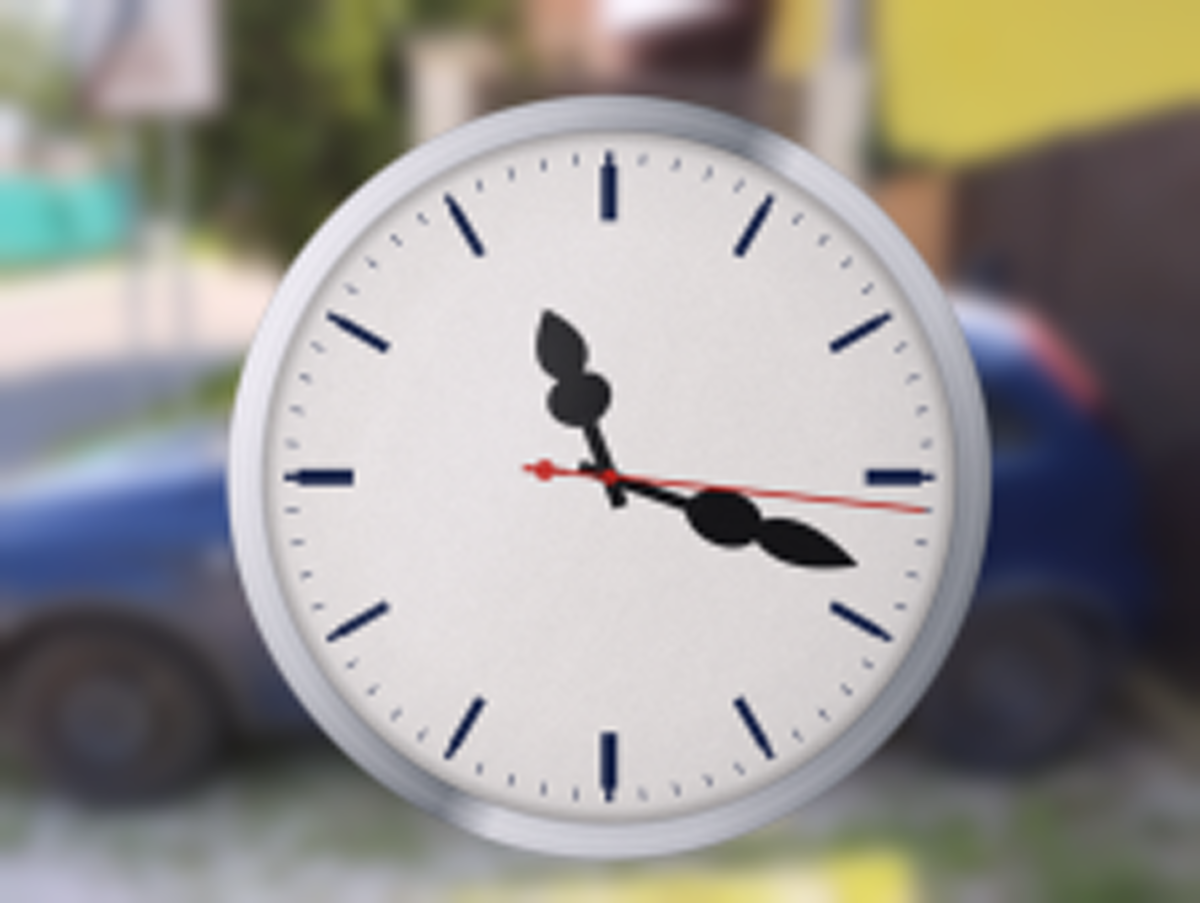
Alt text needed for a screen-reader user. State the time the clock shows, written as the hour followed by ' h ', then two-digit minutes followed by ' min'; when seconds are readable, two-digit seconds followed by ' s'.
11 h 18 min 16 s
